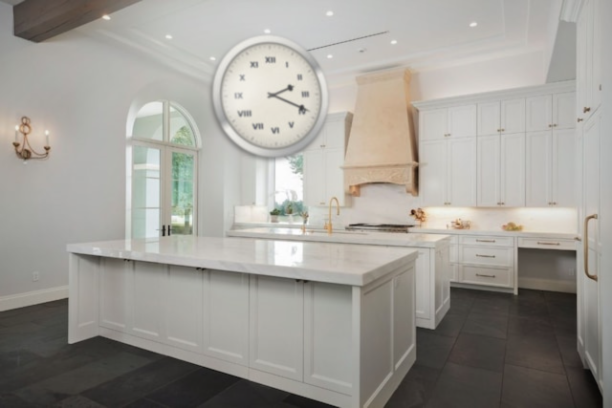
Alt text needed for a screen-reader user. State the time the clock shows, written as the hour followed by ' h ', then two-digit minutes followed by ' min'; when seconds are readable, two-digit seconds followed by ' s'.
2 h 19 min
